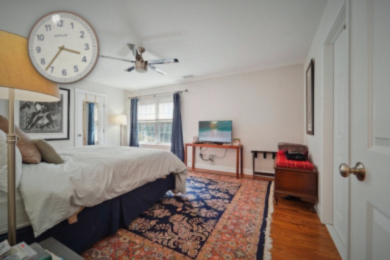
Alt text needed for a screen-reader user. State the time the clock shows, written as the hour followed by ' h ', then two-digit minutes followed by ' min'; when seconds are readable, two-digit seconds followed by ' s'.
3 h 37 min
